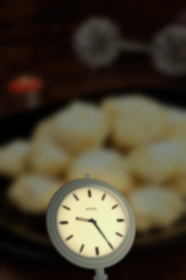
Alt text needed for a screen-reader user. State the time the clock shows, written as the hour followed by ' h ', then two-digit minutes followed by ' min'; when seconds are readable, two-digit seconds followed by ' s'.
9 h 25 min
